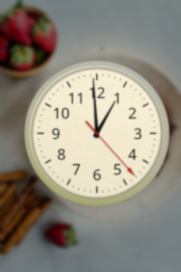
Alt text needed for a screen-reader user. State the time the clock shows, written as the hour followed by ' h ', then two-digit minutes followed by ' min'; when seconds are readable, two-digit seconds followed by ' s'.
12 h 59 min 23 s
